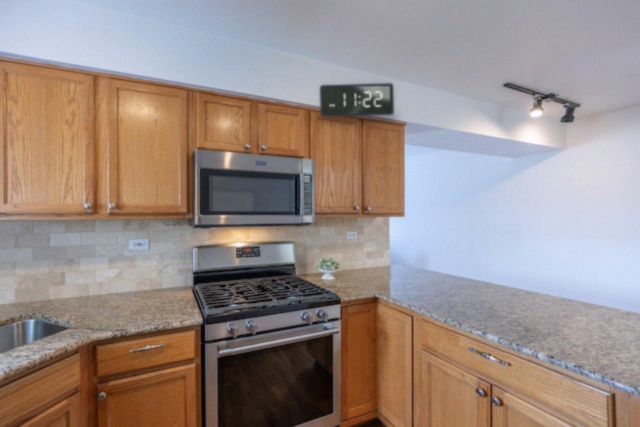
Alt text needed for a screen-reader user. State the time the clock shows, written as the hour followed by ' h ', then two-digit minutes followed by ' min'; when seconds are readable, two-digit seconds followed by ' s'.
11 h 22 min
